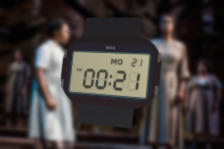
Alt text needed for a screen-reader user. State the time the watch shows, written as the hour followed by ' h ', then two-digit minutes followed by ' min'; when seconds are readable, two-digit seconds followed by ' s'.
0 h 21 min
